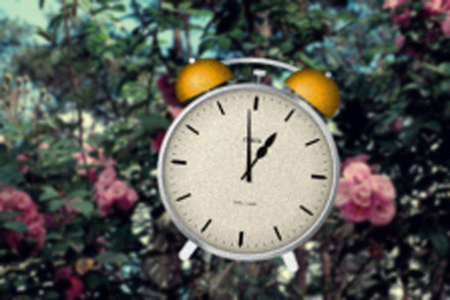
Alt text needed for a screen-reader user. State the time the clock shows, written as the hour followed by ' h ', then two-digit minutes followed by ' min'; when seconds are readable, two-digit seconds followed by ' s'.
12 h 59 min
